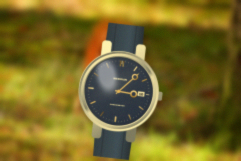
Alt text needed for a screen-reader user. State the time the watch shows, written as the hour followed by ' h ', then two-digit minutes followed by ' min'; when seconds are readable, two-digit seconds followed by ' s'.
3 h 07 min
